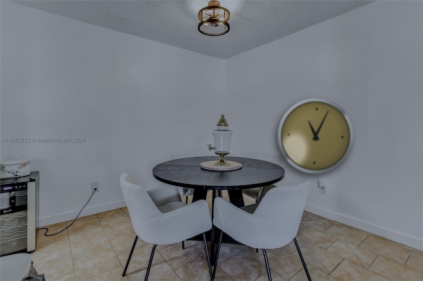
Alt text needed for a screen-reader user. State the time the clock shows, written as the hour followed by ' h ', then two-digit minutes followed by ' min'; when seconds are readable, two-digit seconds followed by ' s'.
11 h 04 min
